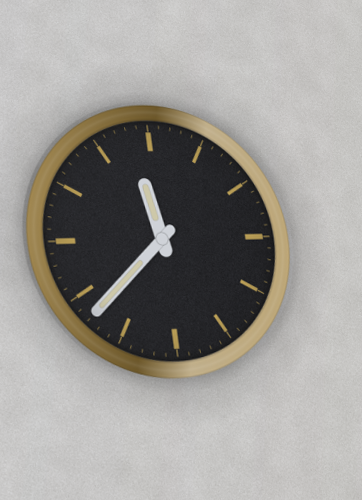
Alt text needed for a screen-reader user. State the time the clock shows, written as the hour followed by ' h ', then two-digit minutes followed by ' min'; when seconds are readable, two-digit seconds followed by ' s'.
11 h 38 min
